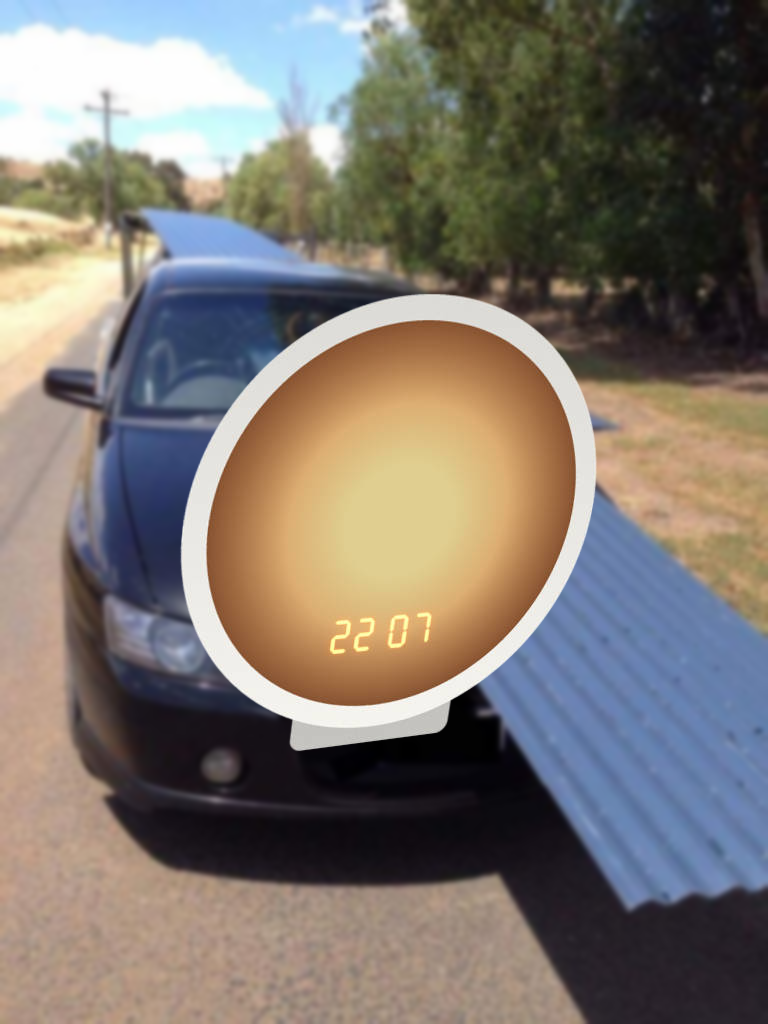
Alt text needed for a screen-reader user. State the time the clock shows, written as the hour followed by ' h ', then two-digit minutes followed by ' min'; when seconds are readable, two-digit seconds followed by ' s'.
22 h 07 min
